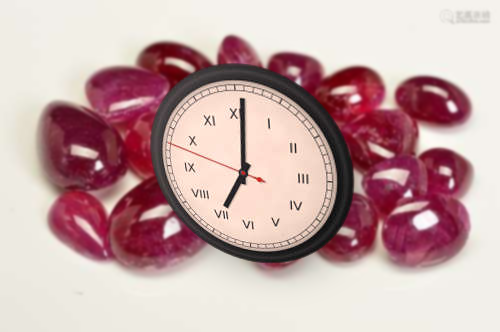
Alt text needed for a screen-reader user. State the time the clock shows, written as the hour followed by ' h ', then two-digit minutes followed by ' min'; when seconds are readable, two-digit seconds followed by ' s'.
7 h 00 min 48 s
